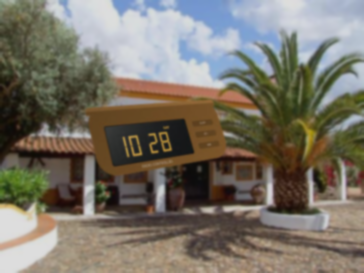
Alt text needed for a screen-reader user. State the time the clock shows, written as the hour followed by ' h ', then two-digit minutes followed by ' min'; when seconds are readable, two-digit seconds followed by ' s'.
10 h 28 min
